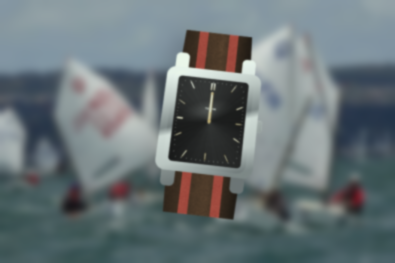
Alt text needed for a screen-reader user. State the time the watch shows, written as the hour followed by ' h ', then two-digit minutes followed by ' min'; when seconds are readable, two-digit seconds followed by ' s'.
12 h 00 min
